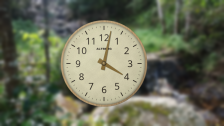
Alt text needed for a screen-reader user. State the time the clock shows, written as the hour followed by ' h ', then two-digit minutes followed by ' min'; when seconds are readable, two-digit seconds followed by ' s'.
4 h 02 min
